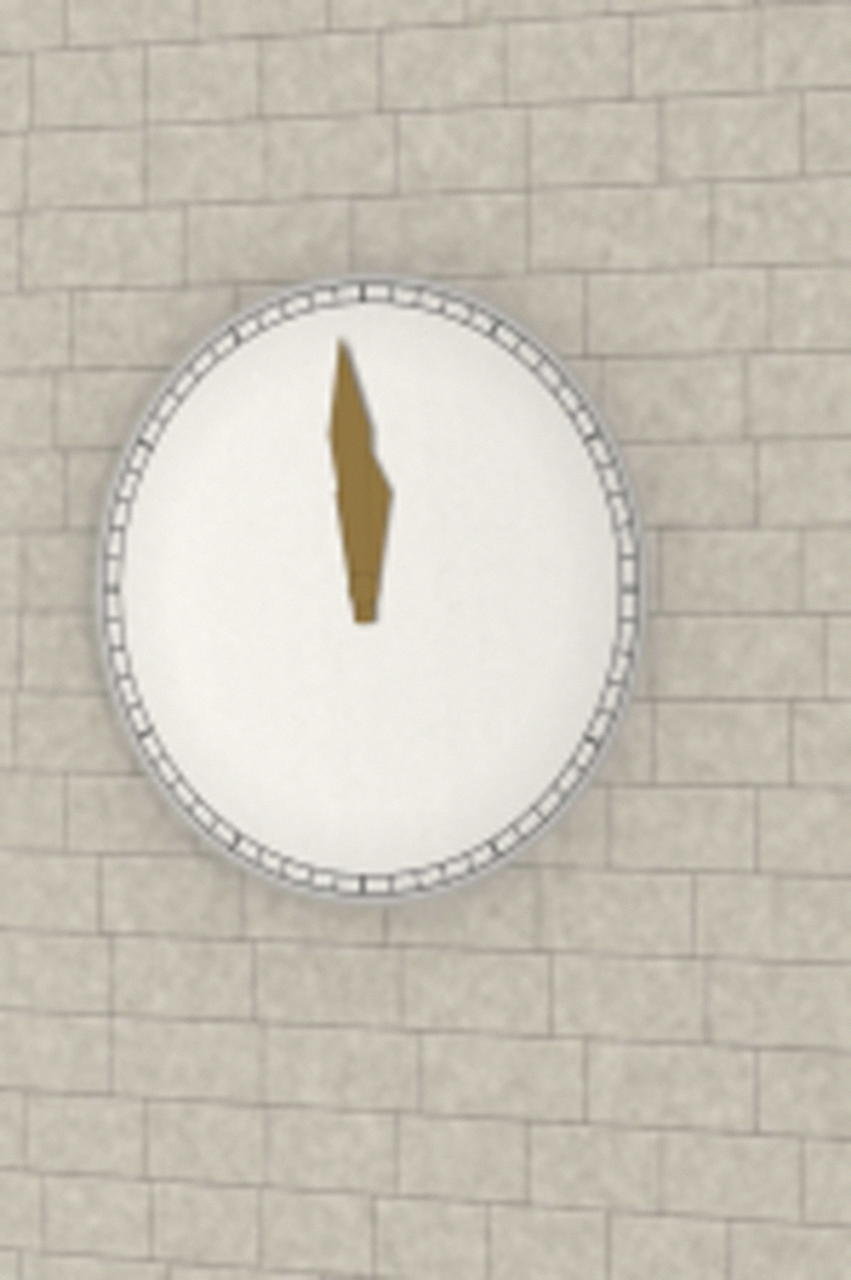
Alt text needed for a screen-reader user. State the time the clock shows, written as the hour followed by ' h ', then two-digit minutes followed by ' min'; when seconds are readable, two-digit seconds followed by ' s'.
11 h 59 min
